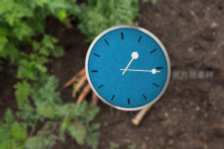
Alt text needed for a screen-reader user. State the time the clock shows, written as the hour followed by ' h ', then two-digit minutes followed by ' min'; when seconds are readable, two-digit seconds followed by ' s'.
1 h 16 min
